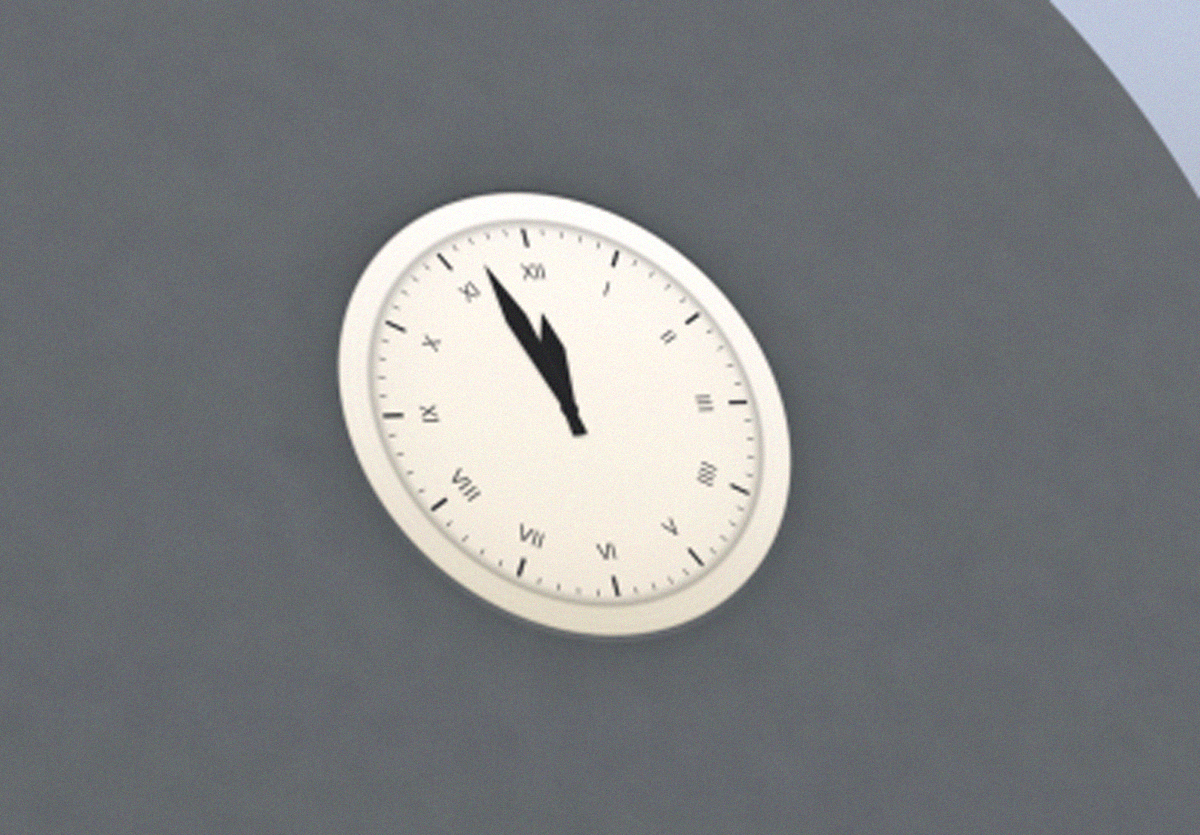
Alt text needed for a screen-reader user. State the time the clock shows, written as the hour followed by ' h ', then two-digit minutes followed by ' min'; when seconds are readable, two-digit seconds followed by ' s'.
11 h 57 min
